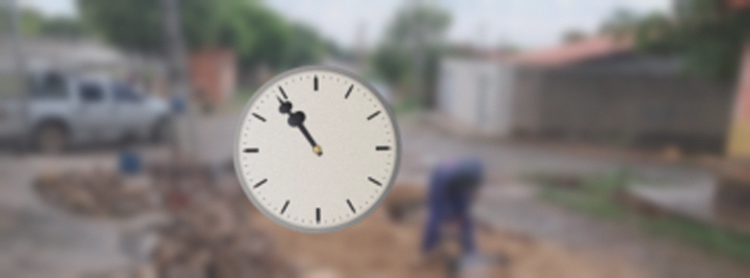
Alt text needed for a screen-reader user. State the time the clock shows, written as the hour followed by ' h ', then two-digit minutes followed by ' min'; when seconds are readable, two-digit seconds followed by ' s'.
10 h 54 min
